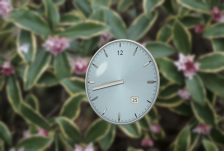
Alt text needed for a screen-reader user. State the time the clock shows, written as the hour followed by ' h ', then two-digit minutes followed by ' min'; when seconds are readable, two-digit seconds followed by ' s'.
8 h 43 min
